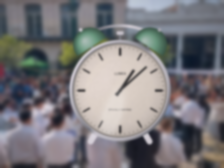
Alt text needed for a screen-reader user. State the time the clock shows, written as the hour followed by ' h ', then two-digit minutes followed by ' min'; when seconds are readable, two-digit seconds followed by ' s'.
1 h 08 min
